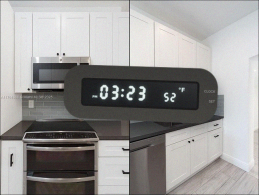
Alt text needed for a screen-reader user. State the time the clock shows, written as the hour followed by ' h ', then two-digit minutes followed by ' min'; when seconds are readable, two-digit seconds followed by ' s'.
3 h 23 min
